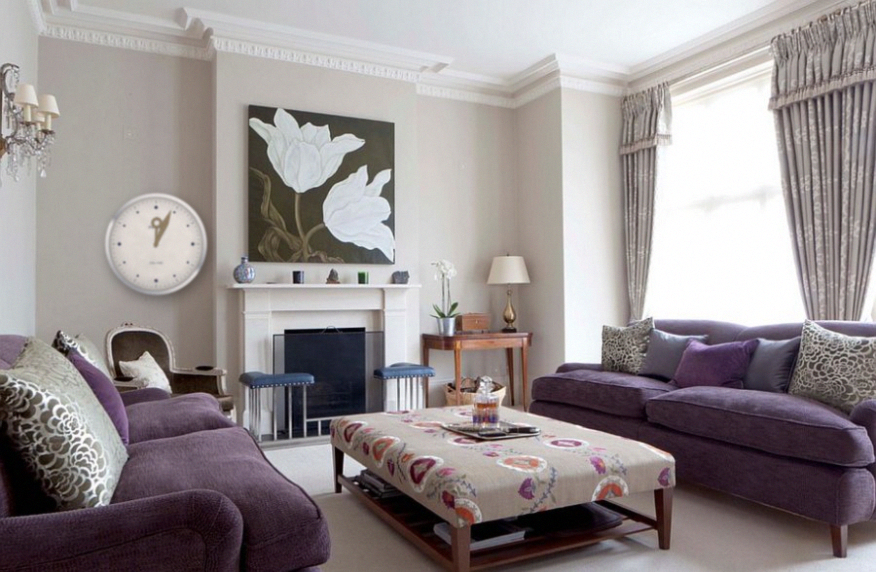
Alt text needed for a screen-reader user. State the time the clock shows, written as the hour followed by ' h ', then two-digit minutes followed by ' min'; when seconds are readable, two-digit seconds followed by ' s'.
12 h 04 min
